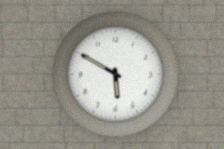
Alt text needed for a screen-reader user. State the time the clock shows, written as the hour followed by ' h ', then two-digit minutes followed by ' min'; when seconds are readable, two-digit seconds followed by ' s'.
5 h 50 min
